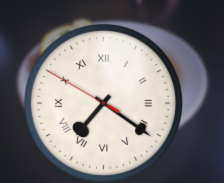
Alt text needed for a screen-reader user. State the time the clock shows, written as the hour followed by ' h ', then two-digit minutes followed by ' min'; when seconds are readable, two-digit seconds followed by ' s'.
7 h 20 min 50 s
